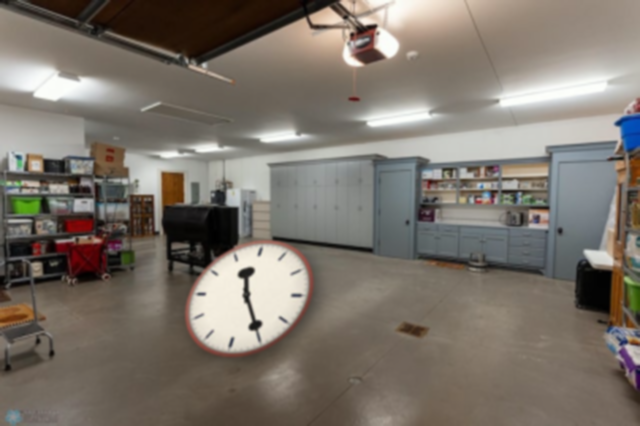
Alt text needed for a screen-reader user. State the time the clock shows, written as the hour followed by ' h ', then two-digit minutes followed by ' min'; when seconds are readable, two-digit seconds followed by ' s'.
11 h 25 min
